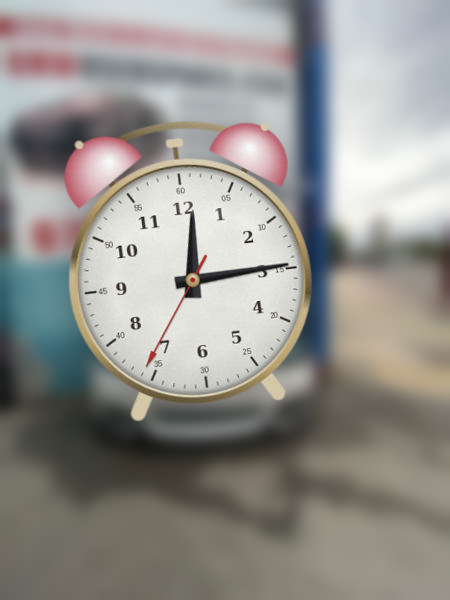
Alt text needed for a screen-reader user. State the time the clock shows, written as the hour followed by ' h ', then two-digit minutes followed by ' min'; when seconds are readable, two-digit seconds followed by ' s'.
12 h 14 min 36 s
